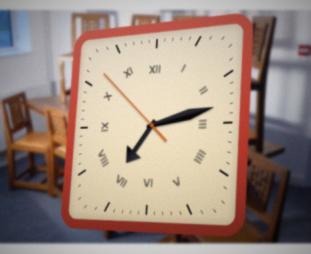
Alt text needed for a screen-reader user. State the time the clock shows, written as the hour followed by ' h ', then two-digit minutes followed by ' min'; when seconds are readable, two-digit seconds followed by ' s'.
7 h 12 min 52 s
